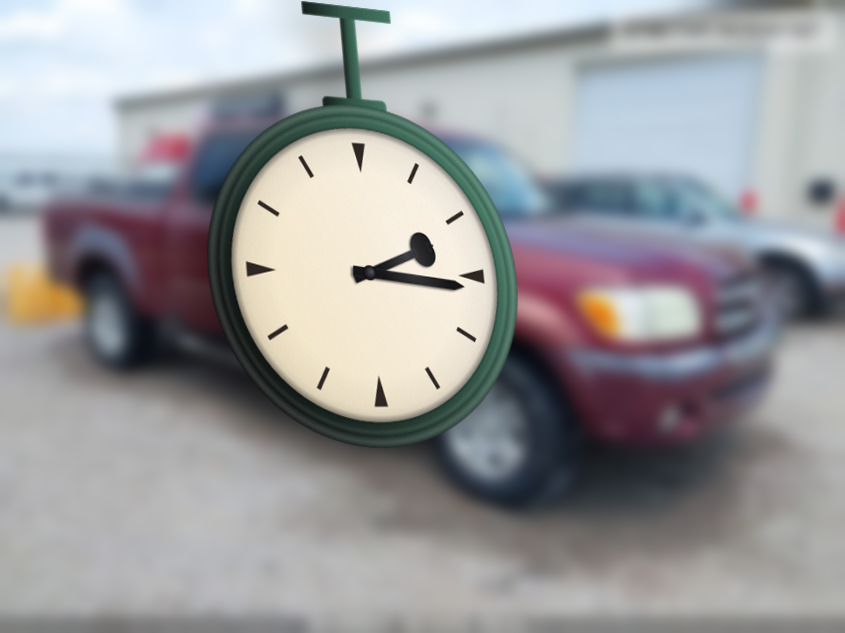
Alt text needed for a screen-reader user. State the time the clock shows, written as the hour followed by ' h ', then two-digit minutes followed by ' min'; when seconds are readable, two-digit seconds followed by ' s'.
2 h 16 min
